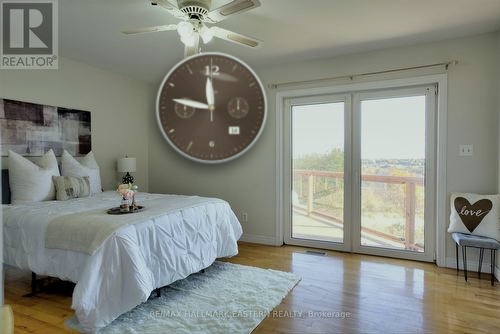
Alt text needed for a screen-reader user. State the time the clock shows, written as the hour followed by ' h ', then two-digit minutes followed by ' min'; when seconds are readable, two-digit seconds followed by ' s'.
11 h 47 min
